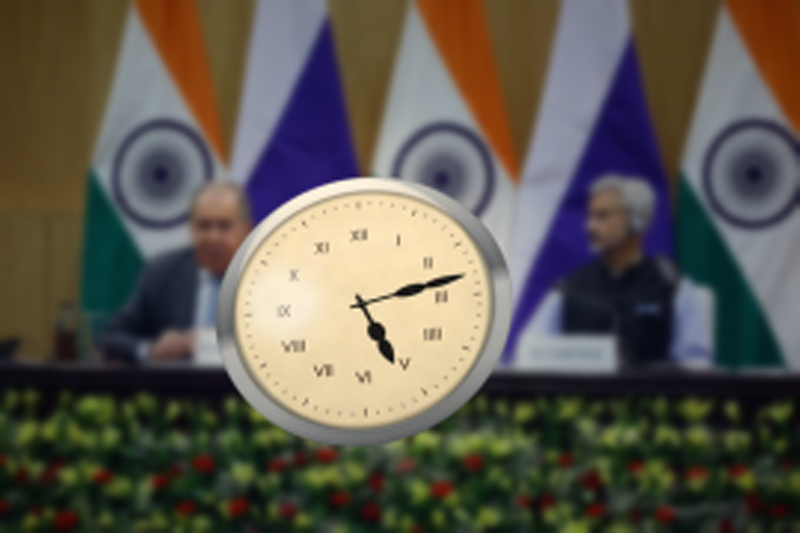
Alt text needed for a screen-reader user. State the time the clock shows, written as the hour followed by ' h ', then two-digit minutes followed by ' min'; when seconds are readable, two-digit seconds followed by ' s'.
5 h 13 min
